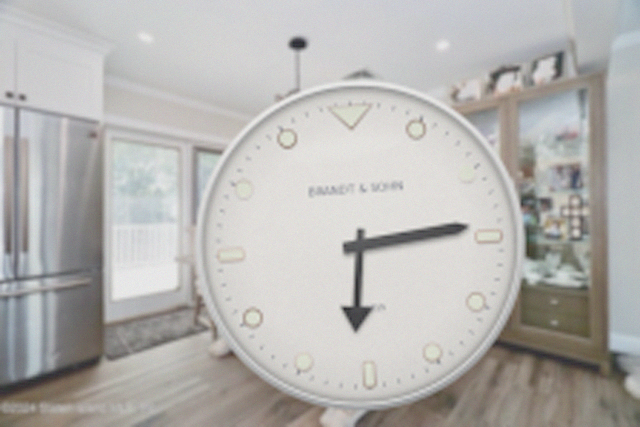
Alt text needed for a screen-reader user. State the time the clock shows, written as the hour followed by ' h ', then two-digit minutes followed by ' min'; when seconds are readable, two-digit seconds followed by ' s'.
6 h 14 min
